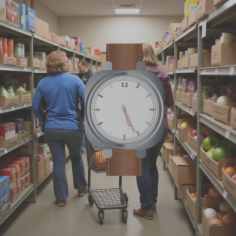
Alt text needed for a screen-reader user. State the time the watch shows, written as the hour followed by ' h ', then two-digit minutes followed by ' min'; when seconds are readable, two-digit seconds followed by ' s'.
5 h 26 min
